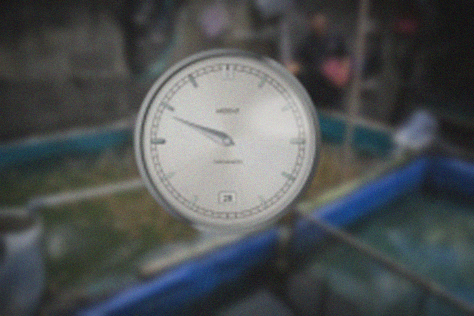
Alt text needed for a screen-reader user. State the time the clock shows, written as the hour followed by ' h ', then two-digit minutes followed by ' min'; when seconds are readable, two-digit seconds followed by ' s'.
9 h 49 min
